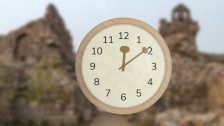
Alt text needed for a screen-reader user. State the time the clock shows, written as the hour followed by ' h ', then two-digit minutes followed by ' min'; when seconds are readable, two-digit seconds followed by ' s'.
12 h 09 min
